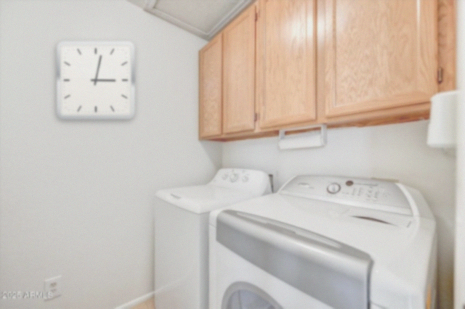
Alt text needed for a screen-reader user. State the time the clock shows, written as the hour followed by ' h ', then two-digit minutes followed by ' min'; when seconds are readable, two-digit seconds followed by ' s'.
3 h 02 min
